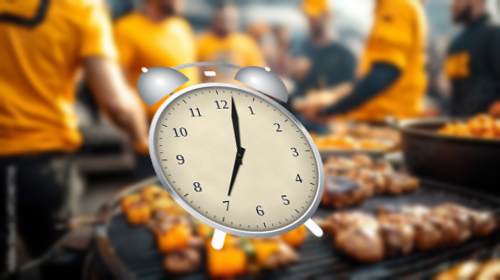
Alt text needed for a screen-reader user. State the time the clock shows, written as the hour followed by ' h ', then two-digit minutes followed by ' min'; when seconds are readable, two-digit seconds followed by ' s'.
7 h 02 min
